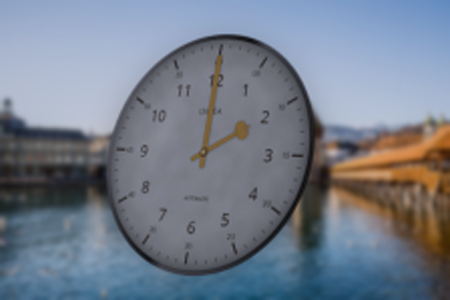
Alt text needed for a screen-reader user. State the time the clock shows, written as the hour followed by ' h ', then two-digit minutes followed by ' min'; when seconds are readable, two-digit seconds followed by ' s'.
2 h 00 min
